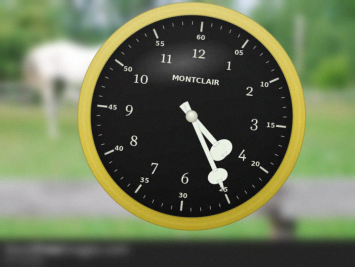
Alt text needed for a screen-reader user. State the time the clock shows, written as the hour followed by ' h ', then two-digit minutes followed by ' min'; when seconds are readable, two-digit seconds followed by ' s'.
4 h 25 min
